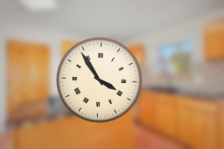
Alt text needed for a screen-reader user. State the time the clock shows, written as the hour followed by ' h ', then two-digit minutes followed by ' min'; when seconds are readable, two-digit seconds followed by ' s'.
3 h 54 min
